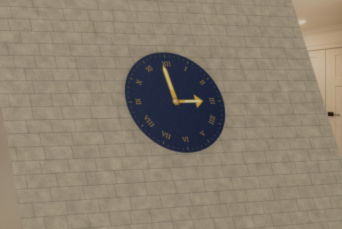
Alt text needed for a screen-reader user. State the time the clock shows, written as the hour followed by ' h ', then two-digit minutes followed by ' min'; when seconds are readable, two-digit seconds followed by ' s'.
2 h 59 min
